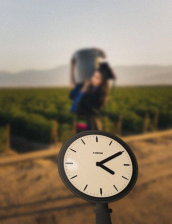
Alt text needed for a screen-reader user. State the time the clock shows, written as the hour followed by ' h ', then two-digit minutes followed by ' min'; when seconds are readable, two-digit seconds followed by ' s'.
4 h 10 min
